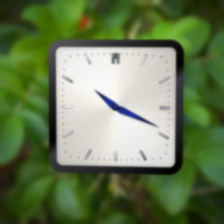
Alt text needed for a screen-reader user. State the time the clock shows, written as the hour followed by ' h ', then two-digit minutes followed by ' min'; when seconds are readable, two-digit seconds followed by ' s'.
10 h 19 min
